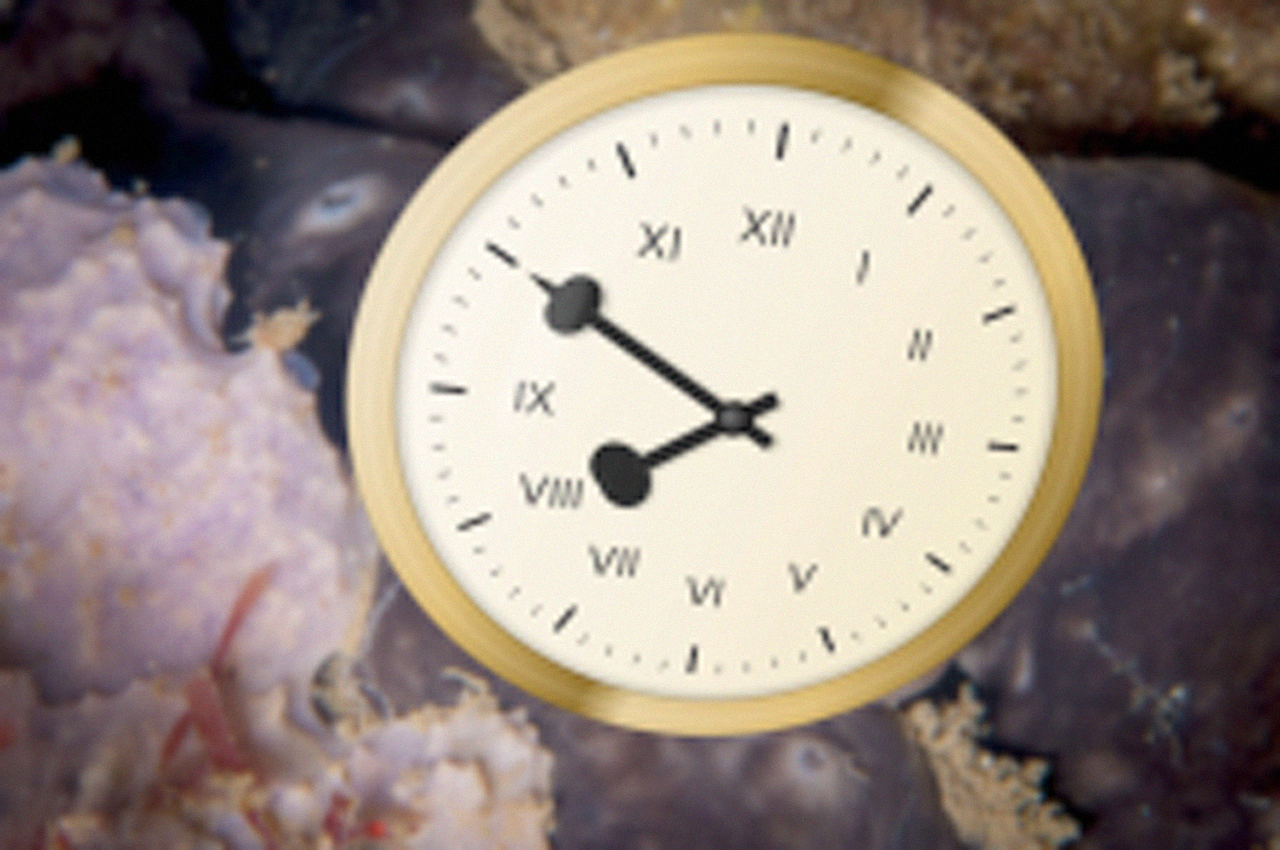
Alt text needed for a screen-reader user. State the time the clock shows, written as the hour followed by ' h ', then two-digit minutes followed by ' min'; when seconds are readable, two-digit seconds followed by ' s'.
7 h 50 min
